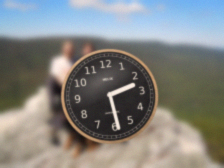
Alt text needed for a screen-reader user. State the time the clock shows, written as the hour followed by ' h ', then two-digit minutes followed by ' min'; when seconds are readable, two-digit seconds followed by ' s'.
2 h 29 min
